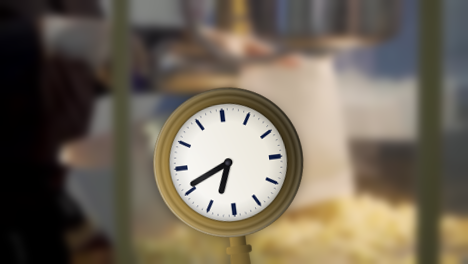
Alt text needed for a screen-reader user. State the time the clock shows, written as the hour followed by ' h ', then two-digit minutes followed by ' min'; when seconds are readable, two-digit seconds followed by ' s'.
6 h 41 min
